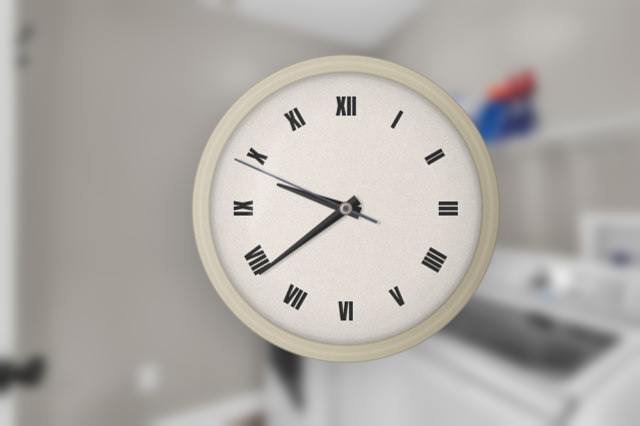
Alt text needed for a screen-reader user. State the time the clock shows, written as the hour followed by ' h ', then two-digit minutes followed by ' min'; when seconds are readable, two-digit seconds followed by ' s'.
9 h 38 min 49 s
